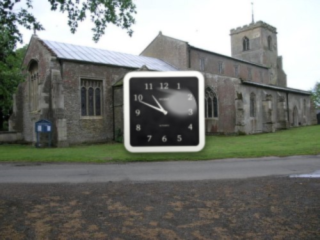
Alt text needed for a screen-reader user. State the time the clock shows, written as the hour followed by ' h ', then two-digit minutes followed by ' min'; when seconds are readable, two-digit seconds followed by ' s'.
10 h 49 min
